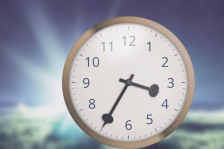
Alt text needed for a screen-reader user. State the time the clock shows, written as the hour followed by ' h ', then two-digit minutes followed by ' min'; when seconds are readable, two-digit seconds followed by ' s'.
3 h 35 min
